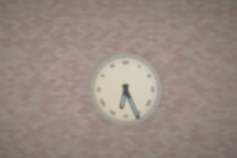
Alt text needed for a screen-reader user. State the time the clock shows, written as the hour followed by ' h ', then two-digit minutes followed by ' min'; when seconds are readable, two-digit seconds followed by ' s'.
6 h 26 min
